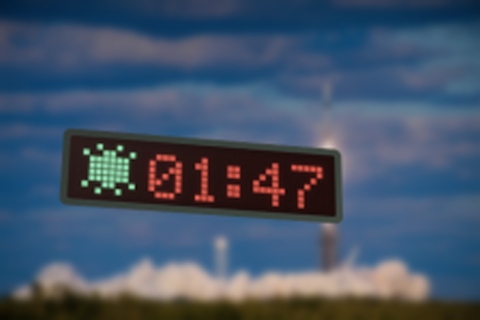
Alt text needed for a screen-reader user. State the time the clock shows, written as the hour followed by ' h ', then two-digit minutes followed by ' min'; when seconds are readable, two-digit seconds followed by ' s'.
1 h 47 min
